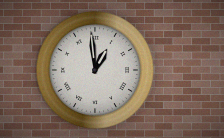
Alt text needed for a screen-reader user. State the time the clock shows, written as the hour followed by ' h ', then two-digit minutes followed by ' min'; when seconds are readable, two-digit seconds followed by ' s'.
12 h 59 min
